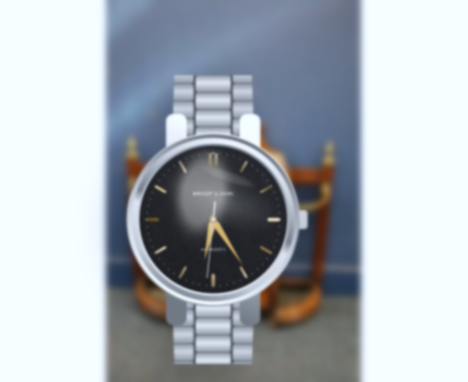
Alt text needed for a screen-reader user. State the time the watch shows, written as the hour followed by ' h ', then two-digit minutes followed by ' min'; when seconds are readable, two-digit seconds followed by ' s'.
6 h 24 min 31 s
